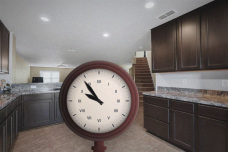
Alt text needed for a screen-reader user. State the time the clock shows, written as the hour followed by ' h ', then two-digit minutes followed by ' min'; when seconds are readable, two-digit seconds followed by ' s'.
9 h 54 min
